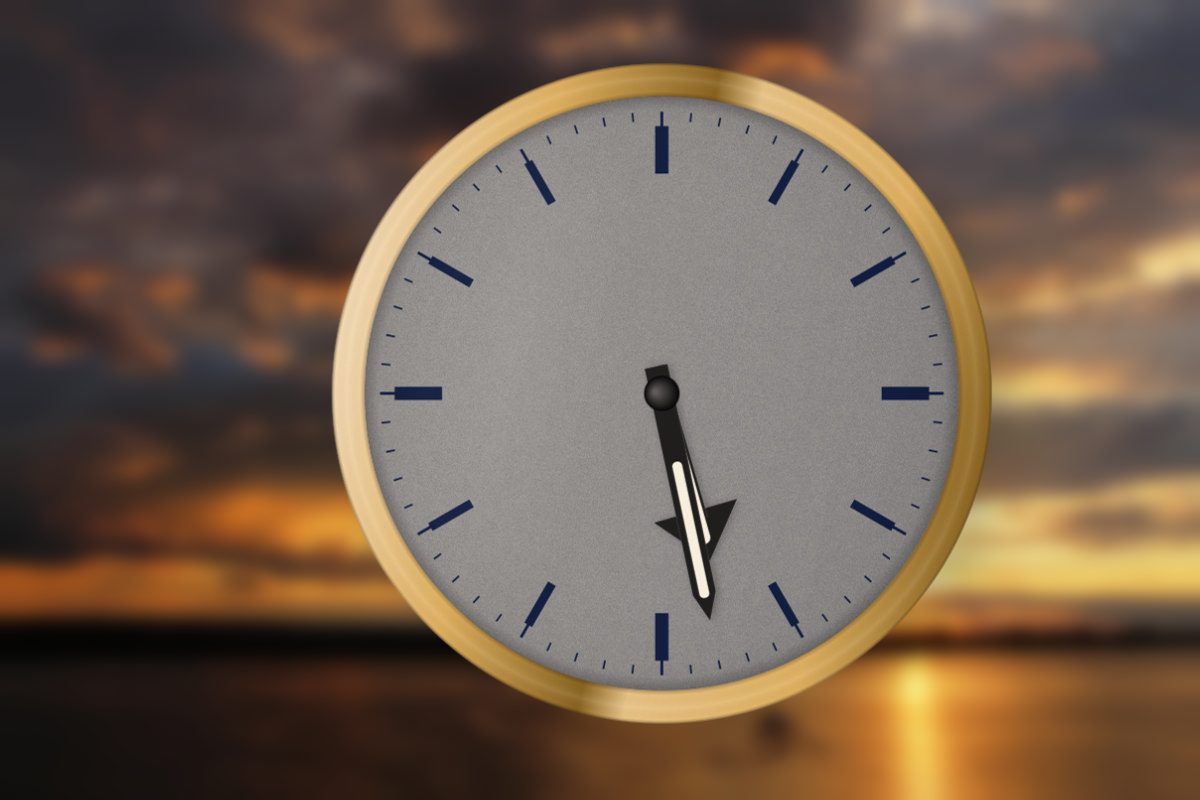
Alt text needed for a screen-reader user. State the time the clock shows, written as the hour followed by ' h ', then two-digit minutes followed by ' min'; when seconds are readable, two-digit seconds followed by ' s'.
5 h 28 min
